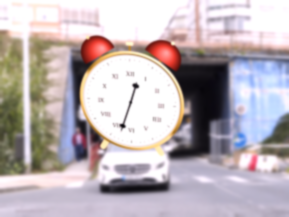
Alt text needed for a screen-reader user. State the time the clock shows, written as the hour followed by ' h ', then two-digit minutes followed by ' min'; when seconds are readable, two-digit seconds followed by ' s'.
12 h 33 min
